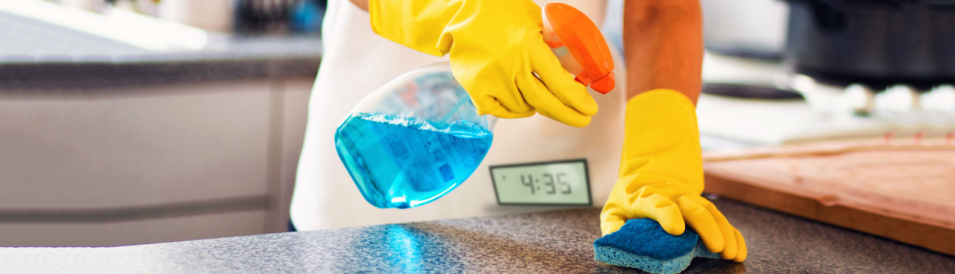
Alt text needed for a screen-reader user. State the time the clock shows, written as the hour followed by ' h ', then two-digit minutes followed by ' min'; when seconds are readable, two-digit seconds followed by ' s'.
4 h 35 min
